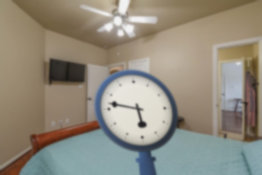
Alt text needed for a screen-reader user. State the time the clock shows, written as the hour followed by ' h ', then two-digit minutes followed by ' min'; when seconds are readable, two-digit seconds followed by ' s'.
5 h 47 min
